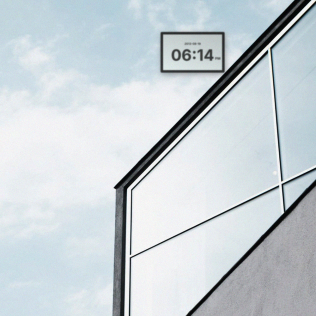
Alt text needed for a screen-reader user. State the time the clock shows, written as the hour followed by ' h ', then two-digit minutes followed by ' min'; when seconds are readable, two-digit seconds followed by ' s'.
6 h 14 min
